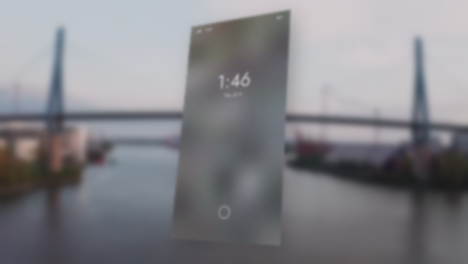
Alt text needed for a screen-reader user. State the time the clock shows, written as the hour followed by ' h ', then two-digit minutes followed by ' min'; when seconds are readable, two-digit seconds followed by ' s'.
1 h 46 min
